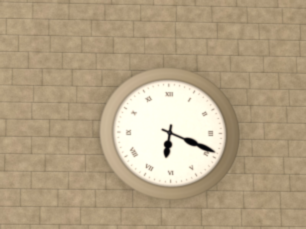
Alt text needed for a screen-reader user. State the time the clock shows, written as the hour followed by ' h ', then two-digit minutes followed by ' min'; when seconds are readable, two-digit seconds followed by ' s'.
6 h 19 min
